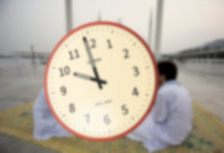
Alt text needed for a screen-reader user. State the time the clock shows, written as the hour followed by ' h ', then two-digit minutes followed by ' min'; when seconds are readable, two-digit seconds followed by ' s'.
9 h 59 min
